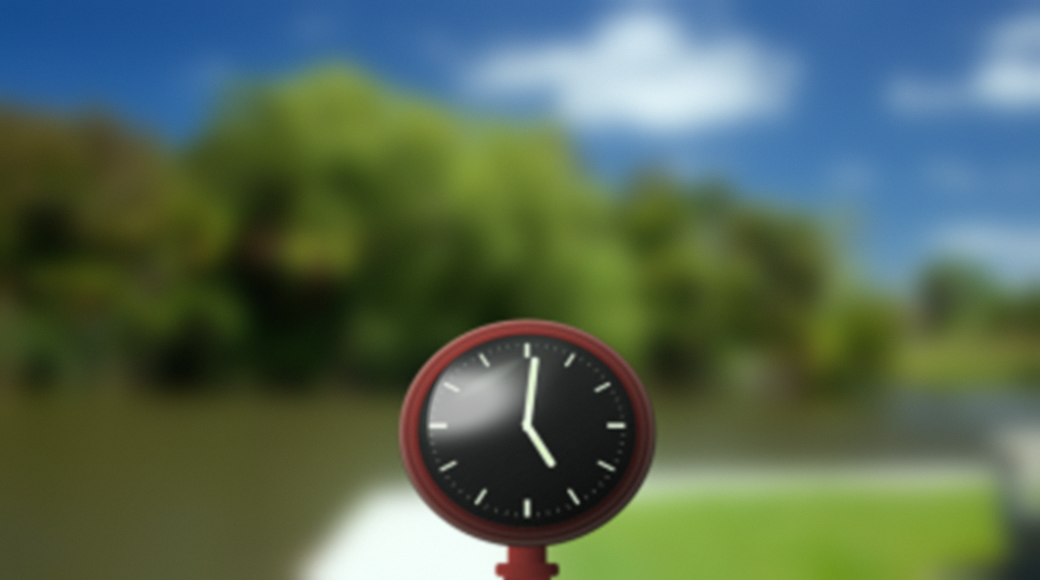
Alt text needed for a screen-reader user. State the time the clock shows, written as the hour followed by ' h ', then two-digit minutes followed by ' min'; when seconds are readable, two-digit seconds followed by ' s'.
5 h 01 min
